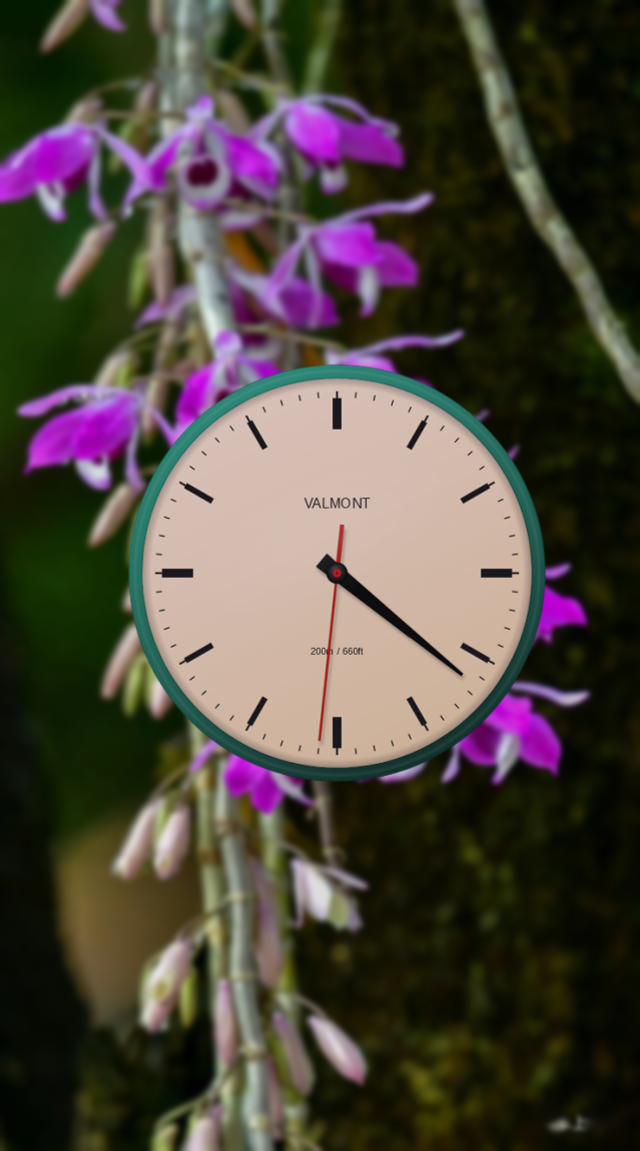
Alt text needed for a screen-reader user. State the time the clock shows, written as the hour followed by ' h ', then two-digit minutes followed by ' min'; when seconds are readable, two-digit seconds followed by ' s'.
4 h 21 min 31 s
